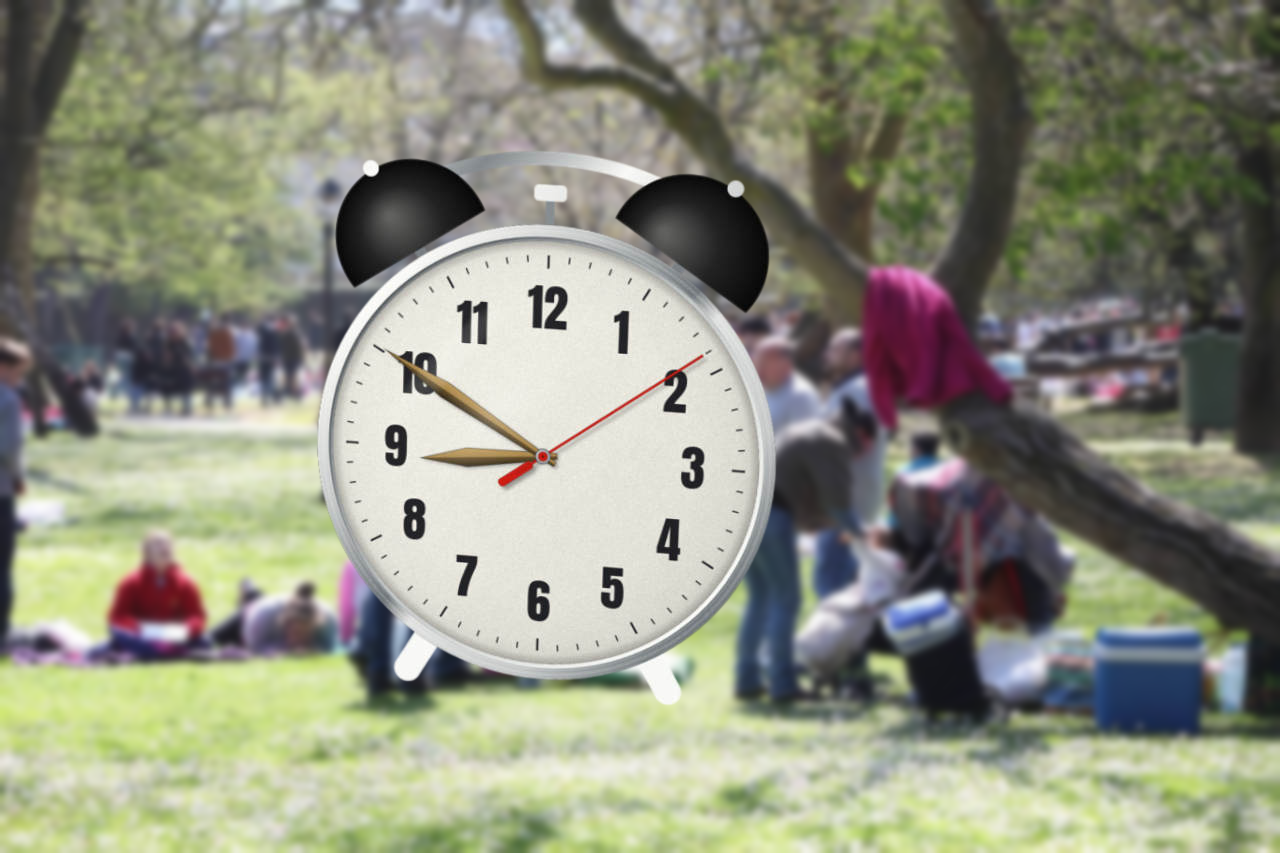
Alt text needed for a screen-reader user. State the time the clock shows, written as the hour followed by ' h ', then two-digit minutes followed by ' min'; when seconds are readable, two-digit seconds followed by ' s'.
8 h 50 min 09 s
